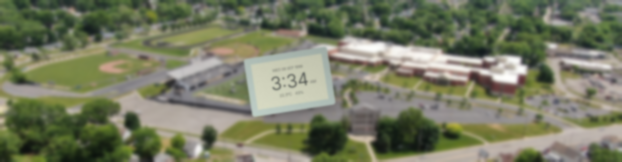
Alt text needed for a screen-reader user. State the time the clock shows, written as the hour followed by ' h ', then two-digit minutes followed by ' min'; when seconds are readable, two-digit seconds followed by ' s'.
3 h 34 min
